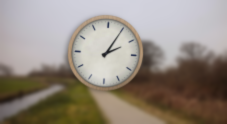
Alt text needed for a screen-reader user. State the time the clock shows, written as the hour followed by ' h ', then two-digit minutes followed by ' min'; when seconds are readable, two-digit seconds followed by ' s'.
2 h 05 min
